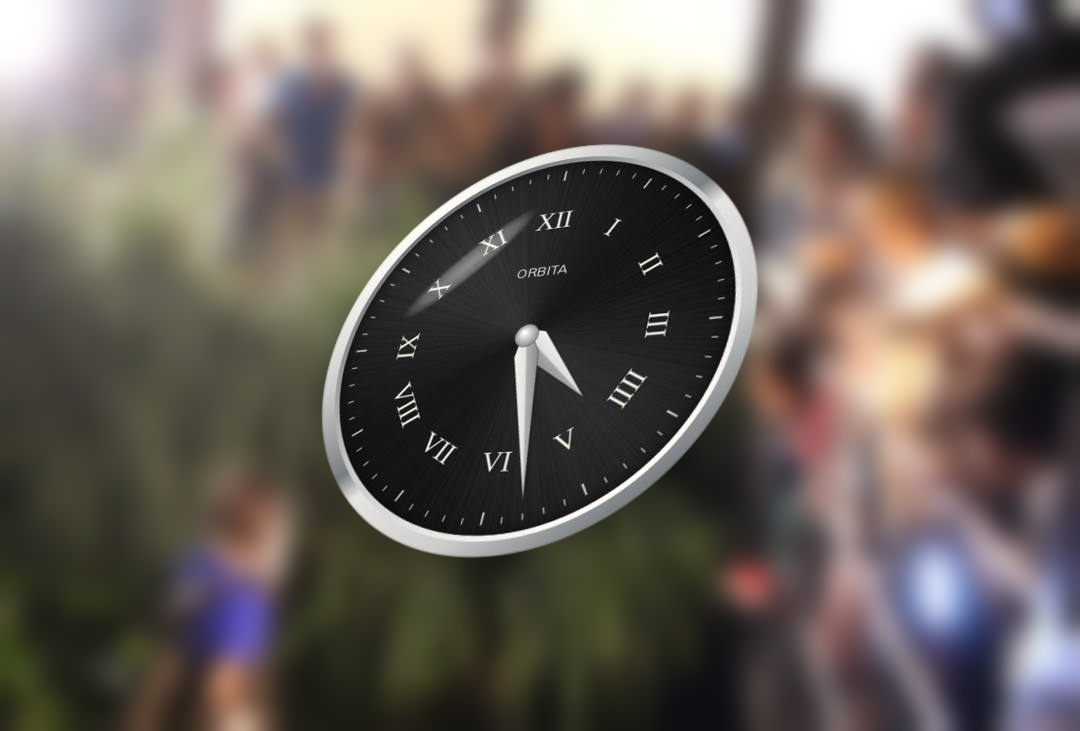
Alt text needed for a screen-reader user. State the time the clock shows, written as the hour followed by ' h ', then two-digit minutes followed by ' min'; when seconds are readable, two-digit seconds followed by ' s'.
4 h 28 min
